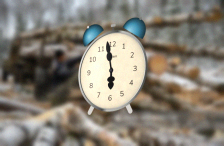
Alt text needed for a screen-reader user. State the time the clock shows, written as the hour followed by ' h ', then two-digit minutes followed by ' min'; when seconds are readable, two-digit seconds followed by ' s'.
5 h 58 min
